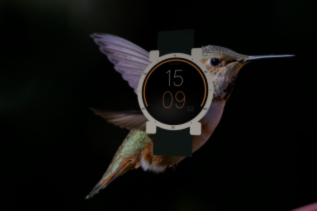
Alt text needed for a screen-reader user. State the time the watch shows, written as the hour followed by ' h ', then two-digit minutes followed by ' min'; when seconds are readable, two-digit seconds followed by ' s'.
15 h 09 min
